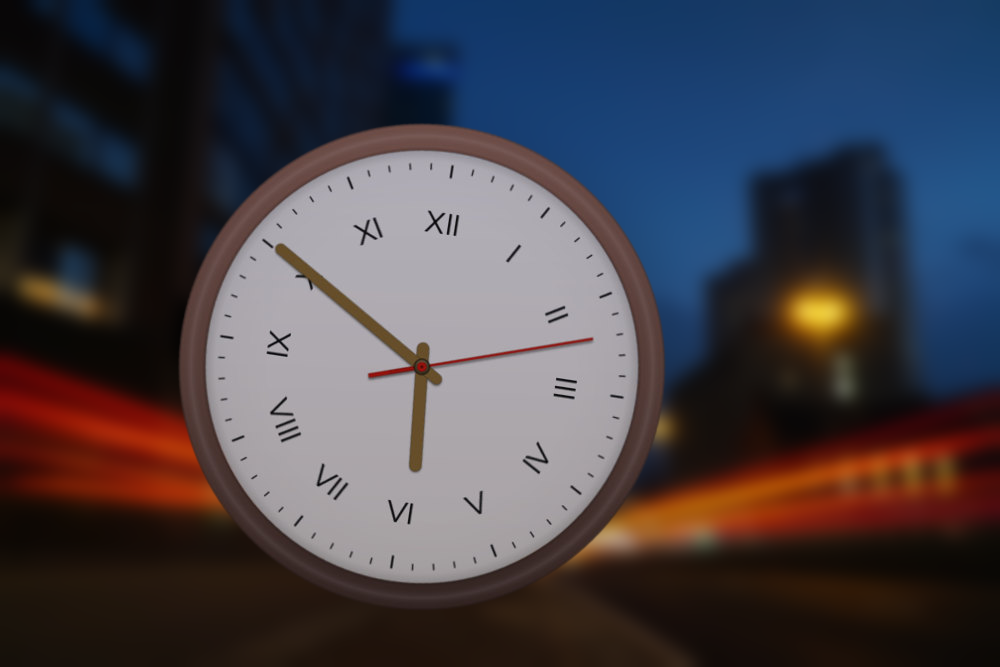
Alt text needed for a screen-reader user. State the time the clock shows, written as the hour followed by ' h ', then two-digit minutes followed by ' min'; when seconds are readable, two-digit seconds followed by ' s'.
5 h 50 min 12 s
